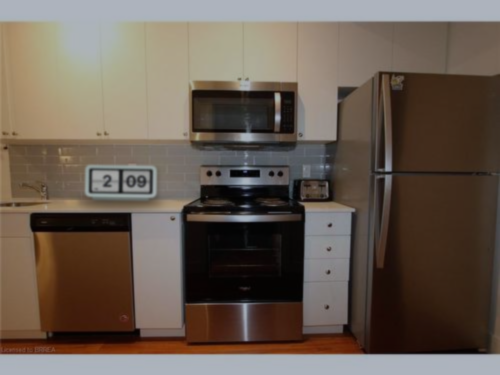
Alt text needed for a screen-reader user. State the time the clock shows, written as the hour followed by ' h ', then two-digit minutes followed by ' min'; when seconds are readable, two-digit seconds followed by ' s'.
2 h 09 min
